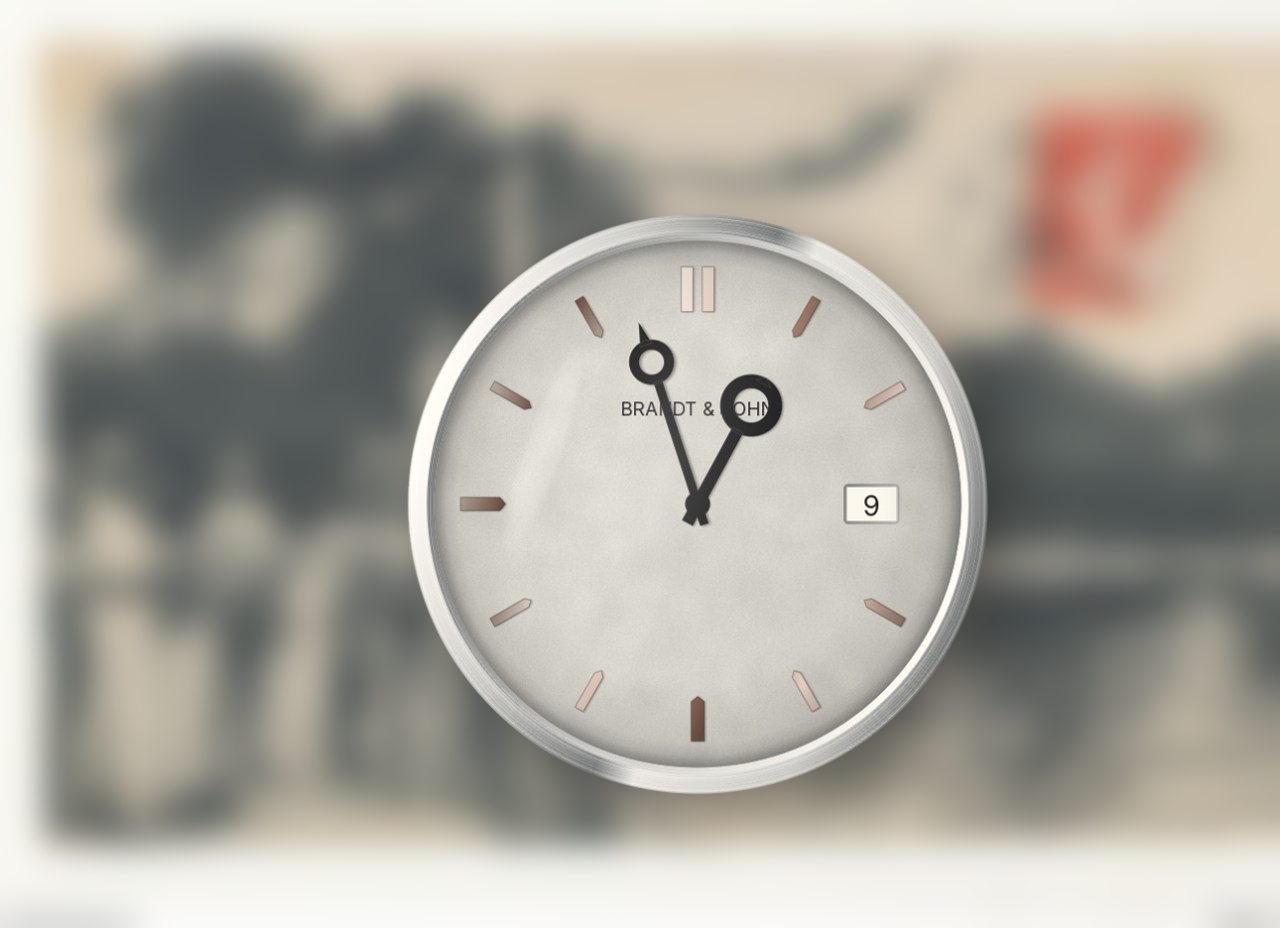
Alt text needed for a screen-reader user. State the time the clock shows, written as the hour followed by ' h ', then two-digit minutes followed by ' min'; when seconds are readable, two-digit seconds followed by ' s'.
12 h 57 min
